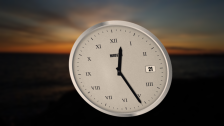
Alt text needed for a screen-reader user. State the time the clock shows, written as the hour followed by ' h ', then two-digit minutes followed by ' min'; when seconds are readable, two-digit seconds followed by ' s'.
12 h 26 min
